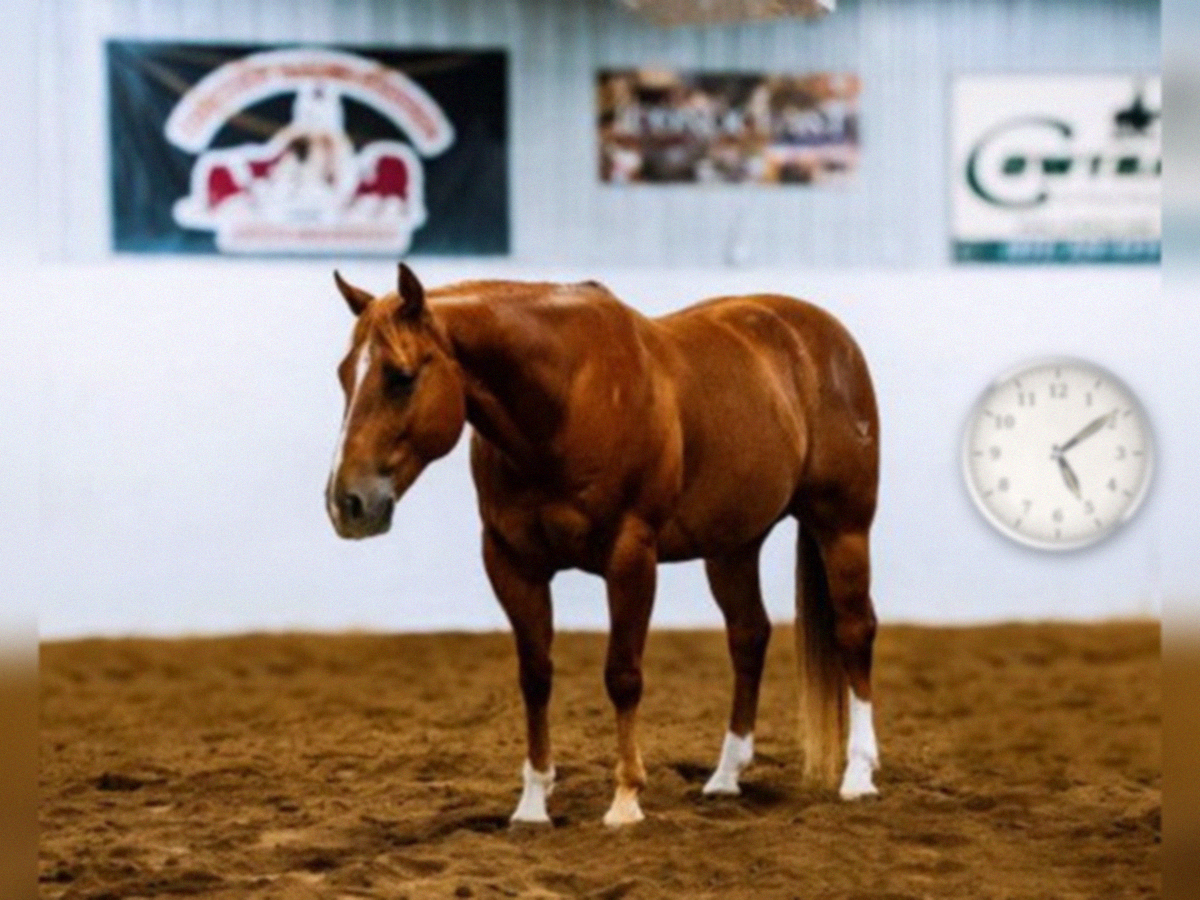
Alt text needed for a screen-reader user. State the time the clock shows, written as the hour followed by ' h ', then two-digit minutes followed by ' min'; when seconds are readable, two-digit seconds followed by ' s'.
5 h 09 min
